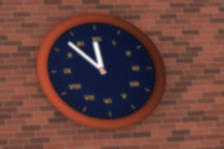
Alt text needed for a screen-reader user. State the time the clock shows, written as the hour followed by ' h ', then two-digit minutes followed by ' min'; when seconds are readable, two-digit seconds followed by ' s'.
11 h 53 min
